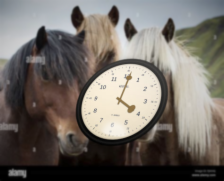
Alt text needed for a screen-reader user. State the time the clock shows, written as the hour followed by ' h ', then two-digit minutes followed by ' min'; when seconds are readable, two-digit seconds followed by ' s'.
4 h 01 min
